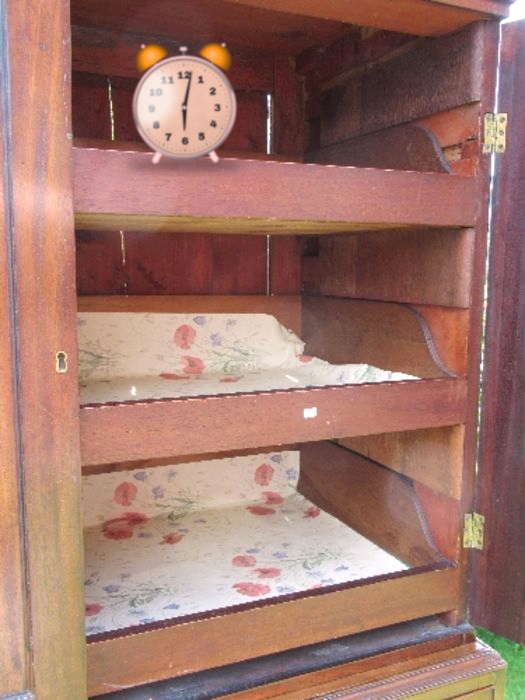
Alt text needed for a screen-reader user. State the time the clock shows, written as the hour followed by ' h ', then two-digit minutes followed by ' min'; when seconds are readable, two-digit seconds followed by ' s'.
6 h 02 min
